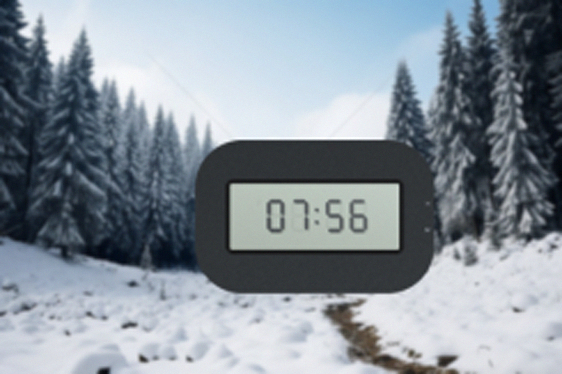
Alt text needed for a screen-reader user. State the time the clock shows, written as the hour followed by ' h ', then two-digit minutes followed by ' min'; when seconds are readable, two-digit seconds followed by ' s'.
7 h 56 min
